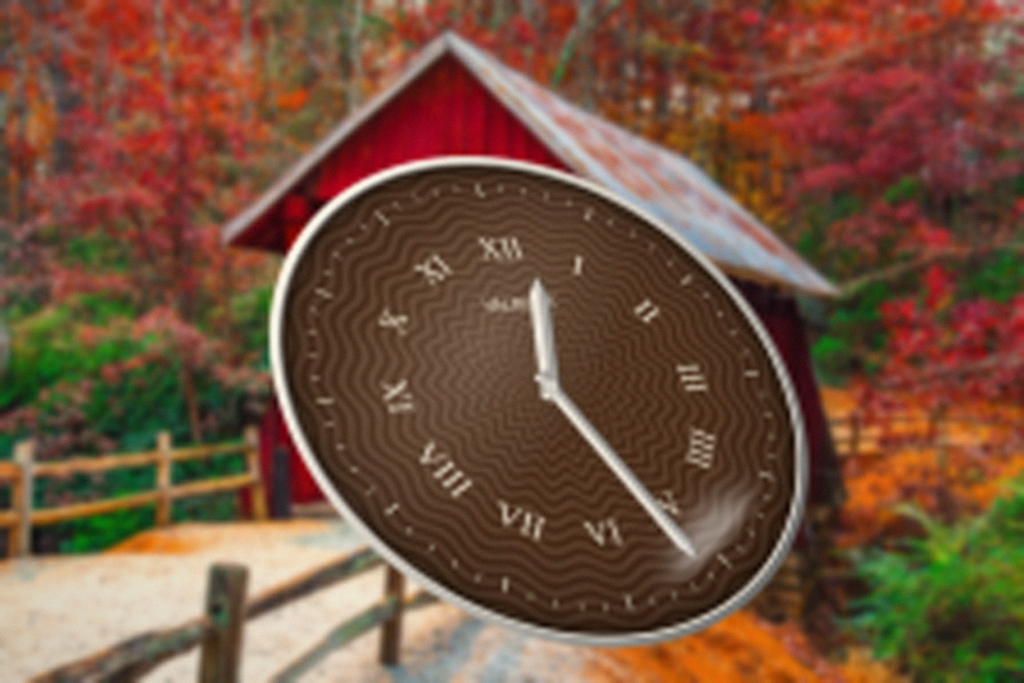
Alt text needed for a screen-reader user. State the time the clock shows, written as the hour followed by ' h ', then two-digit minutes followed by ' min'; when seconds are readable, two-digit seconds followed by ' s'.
12 h 26 min
